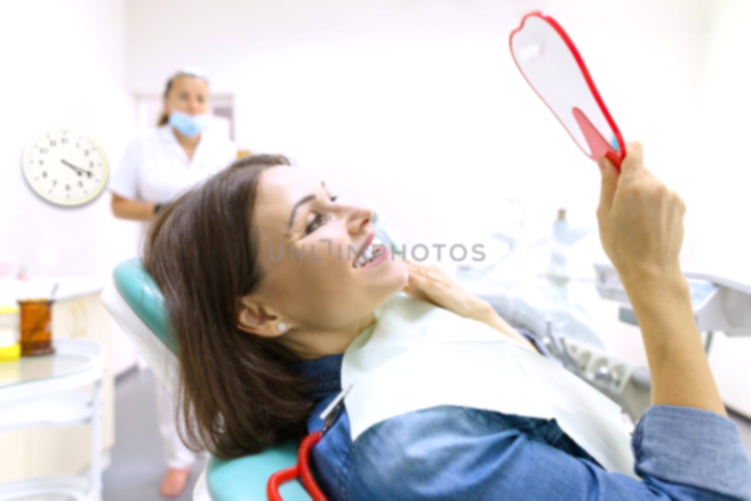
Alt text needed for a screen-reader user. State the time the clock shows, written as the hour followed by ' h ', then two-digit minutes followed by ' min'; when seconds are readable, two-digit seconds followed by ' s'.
4 h 19 min
